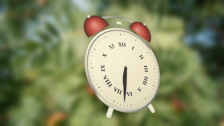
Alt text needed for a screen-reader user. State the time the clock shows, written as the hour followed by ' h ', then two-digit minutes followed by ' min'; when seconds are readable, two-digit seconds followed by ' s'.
6 h 32 min
